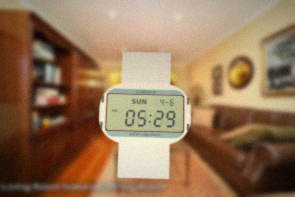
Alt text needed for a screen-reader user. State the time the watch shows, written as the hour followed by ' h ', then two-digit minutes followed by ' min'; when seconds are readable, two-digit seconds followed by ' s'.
5 h 29 min
